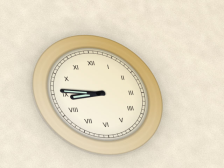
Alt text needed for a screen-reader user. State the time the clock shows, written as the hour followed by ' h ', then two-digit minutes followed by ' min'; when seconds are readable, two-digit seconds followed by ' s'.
8 h 46 min
